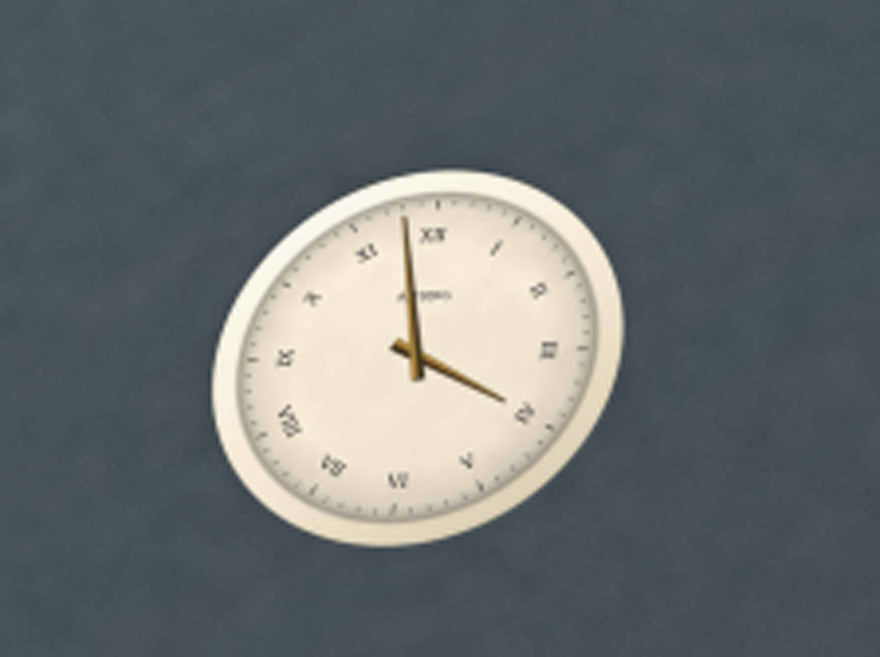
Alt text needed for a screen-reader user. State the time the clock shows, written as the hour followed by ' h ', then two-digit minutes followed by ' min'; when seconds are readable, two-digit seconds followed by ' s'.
3 h 58 min
